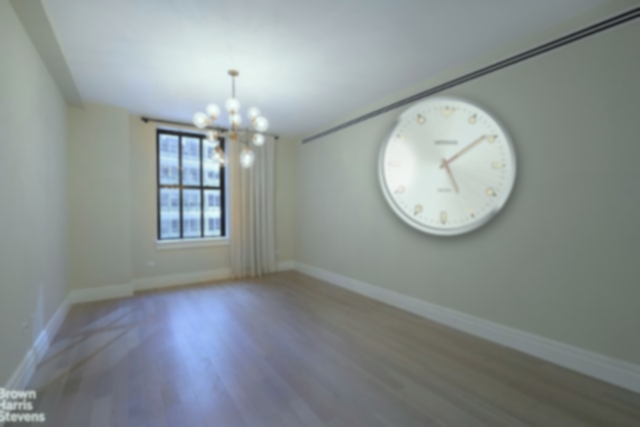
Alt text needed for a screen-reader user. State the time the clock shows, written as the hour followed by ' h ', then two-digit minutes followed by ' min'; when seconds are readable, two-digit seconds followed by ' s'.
5 h 09 min
